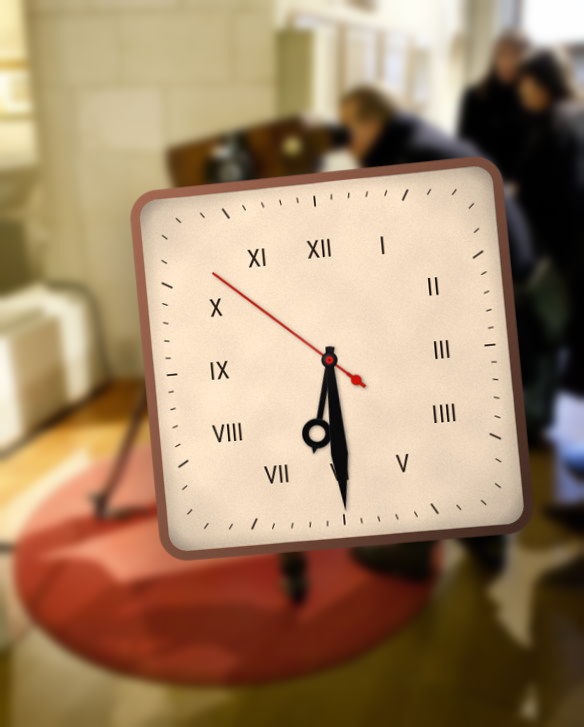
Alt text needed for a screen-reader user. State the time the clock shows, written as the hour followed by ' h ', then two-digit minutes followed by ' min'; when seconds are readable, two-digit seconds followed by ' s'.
6 h 29 min 52 s
